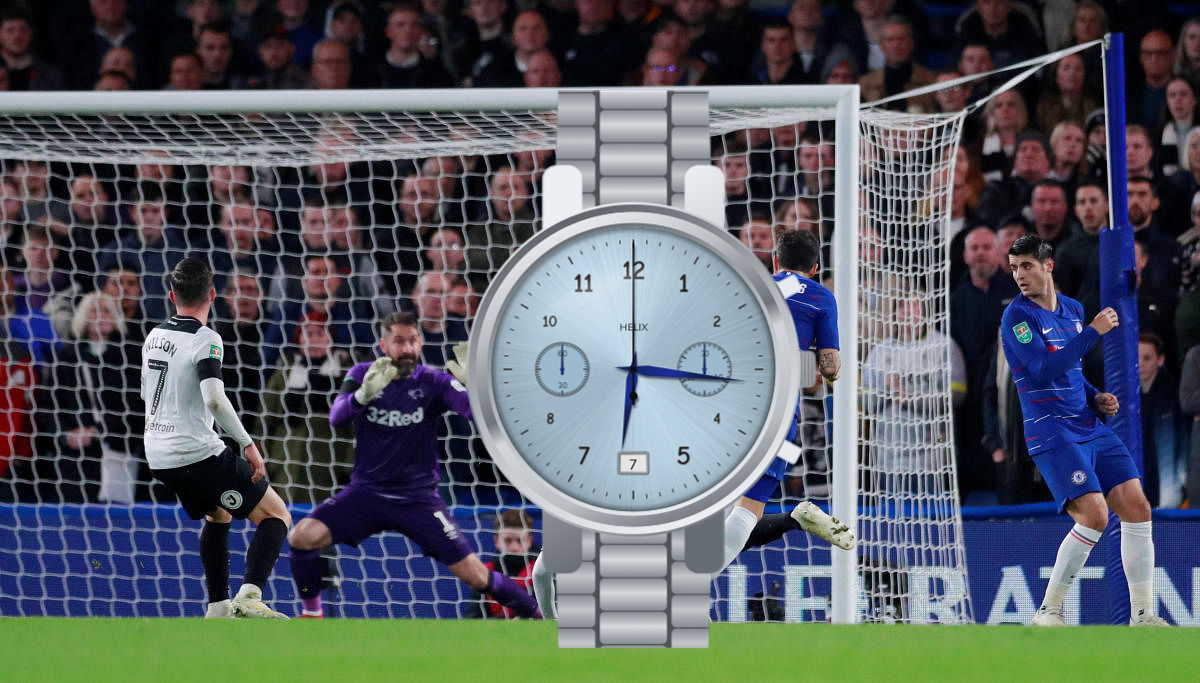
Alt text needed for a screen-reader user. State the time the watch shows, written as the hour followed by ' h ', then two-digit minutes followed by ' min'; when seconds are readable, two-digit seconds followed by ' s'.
6 h 16 min
